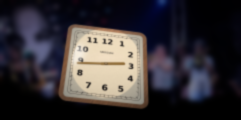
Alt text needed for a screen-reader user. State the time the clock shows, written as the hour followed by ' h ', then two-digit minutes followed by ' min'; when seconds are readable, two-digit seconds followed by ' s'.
2 h 44 min
